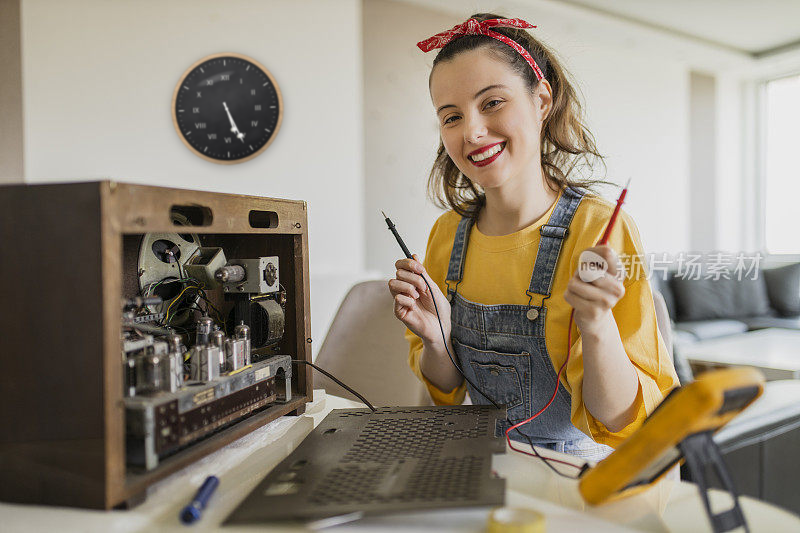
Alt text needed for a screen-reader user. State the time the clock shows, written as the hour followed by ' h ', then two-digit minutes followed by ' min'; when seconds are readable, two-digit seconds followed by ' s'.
5 h 26 min
